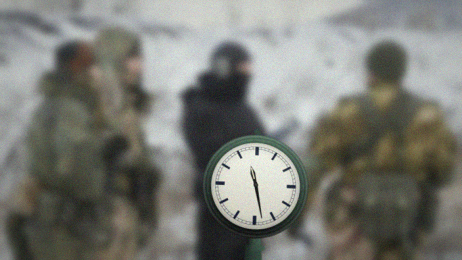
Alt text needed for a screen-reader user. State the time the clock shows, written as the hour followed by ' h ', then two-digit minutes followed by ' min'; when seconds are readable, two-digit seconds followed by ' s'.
11 h 28 min
